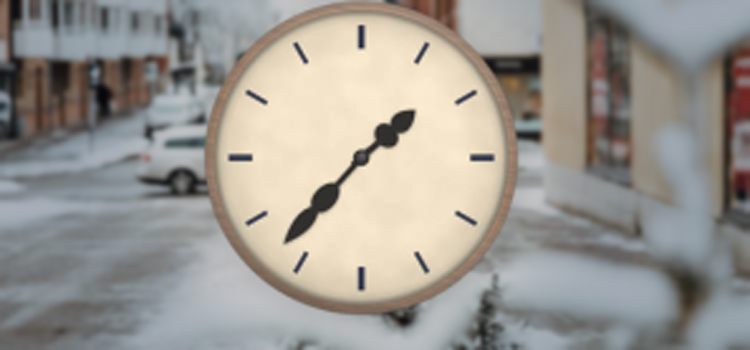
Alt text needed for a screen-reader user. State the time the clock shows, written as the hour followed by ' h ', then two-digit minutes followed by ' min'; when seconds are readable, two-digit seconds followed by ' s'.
1 h 37 min
